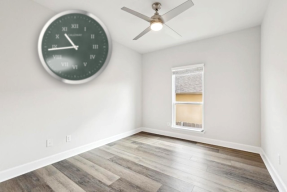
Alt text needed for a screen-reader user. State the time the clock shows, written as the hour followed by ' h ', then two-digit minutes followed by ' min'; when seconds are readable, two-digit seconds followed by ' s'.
10 h 44 min
